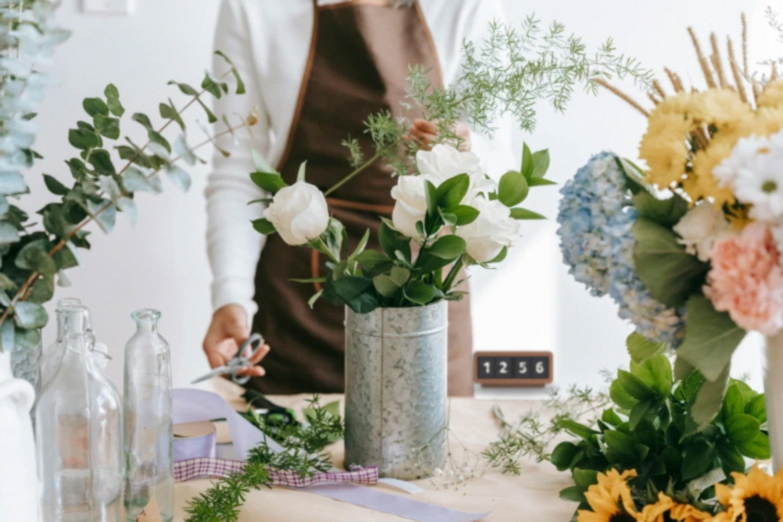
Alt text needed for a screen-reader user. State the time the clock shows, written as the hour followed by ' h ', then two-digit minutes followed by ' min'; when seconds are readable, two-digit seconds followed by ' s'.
12 h 56 min
